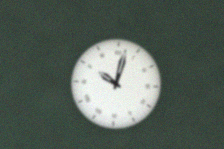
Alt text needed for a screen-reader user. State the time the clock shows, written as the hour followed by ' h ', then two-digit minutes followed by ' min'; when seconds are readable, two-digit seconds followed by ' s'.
10 h 02 min
